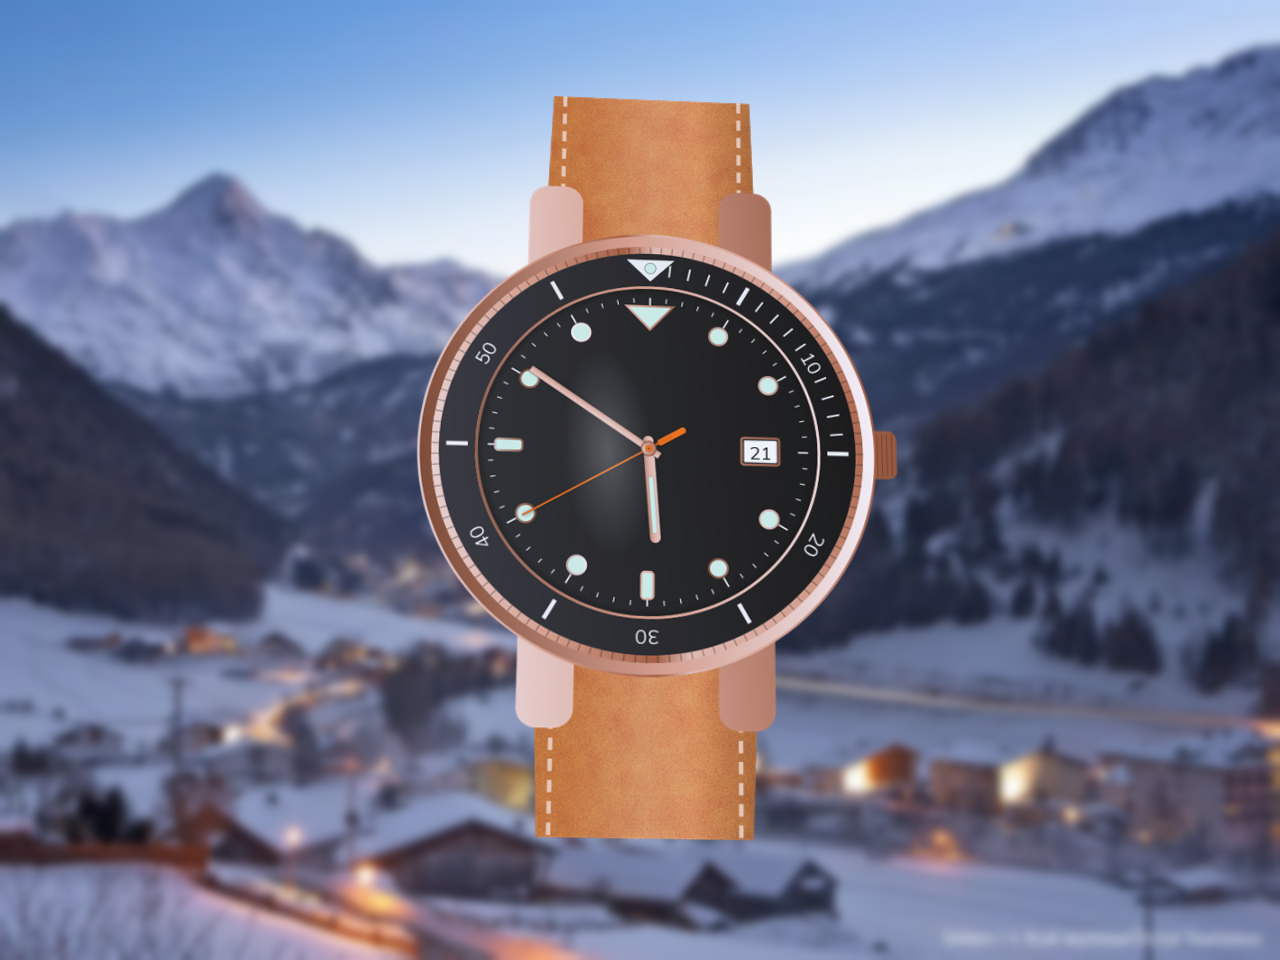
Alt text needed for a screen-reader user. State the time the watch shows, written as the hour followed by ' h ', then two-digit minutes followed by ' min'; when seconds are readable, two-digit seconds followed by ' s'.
5 h 50 min 40 s
